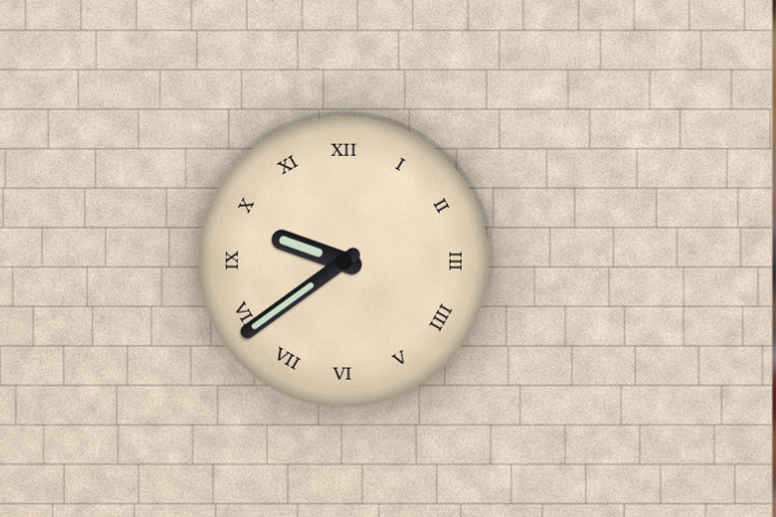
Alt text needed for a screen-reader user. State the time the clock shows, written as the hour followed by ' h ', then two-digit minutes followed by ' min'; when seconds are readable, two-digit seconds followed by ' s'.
9 h 39 min
